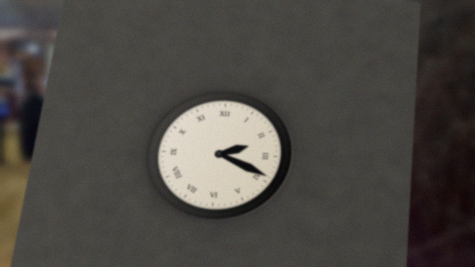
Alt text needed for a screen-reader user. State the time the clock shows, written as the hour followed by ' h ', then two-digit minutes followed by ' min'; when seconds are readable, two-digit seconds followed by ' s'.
2 h 19 min
